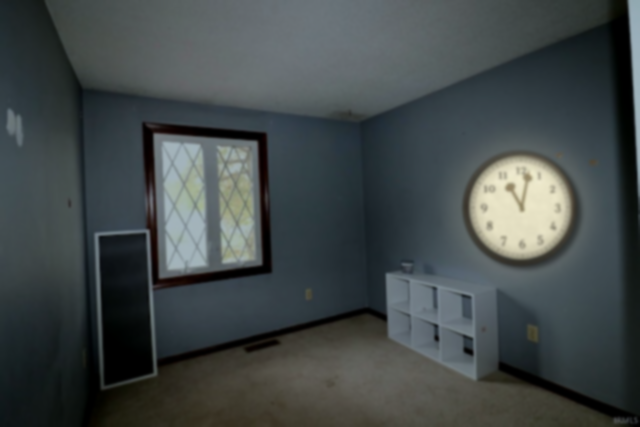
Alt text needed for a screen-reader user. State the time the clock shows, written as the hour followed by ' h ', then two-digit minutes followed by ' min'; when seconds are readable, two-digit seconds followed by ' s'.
11 h 02 min
